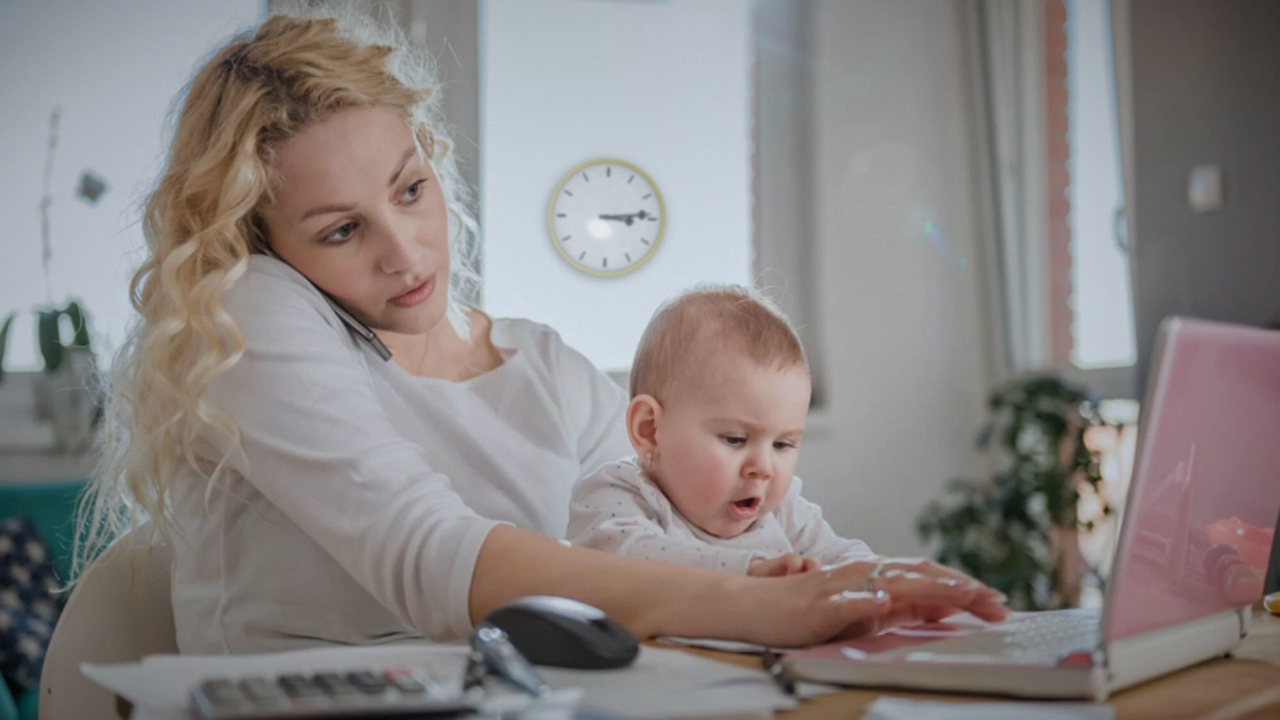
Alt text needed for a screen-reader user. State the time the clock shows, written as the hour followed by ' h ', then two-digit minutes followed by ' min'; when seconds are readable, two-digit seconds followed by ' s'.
3 h 14 min
